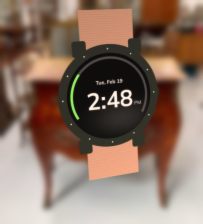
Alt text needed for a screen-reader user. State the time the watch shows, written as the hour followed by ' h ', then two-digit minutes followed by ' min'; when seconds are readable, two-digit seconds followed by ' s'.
2 h 48 min
